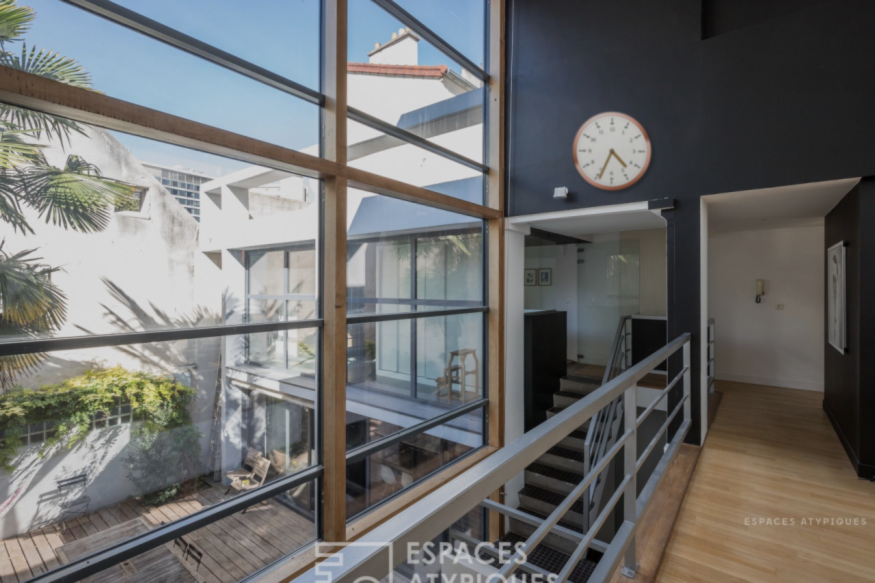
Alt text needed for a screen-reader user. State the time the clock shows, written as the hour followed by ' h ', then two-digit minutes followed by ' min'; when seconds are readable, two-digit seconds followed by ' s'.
4 h 34 min
